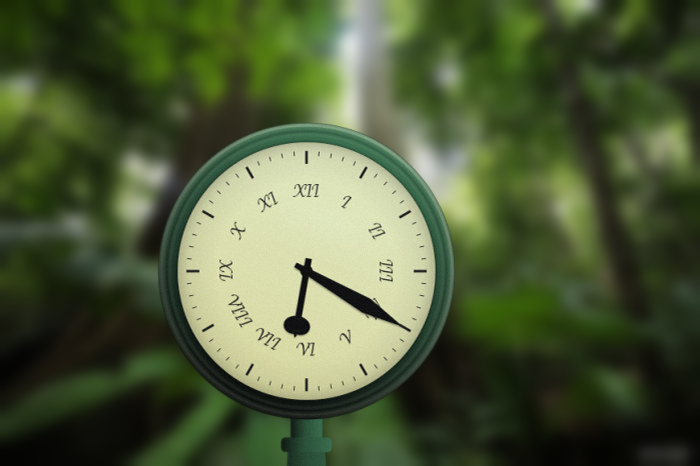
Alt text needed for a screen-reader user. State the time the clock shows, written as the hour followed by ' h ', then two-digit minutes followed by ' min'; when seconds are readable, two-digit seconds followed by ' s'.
6 h 20 min
